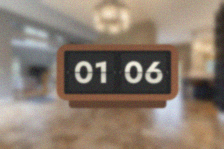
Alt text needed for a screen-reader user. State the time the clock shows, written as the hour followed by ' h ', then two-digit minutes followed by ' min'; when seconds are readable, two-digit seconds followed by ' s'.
1 h 06 min
